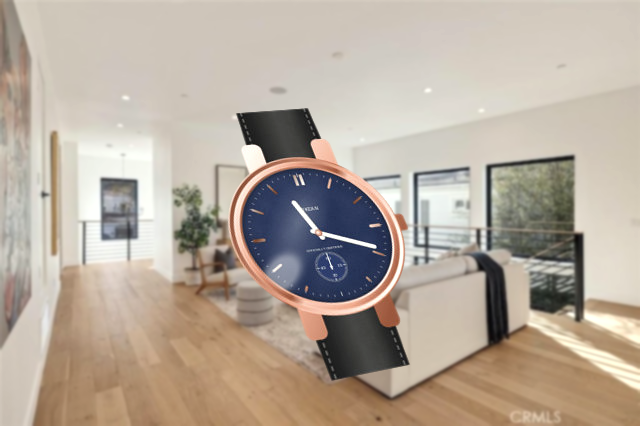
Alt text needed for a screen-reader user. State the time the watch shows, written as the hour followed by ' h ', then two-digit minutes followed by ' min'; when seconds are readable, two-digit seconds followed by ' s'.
11 h 19 min
